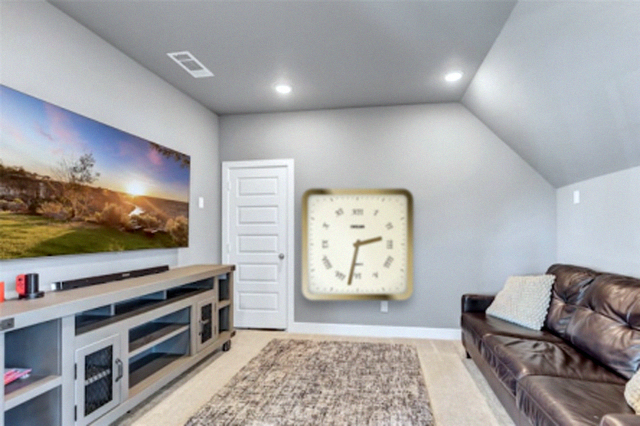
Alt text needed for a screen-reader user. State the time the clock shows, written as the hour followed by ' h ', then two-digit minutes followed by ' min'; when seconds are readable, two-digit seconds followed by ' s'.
2 h 32 min
